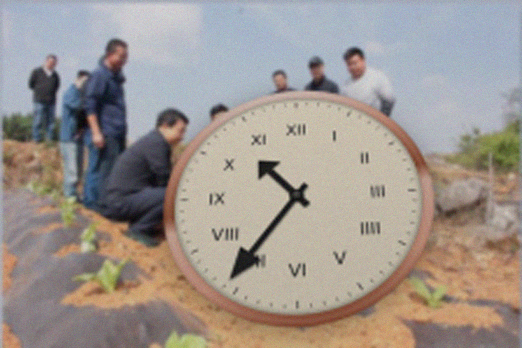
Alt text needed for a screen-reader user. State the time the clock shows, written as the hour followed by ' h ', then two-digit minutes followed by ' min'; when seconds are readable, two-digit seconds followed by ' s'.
10 h 36 min
